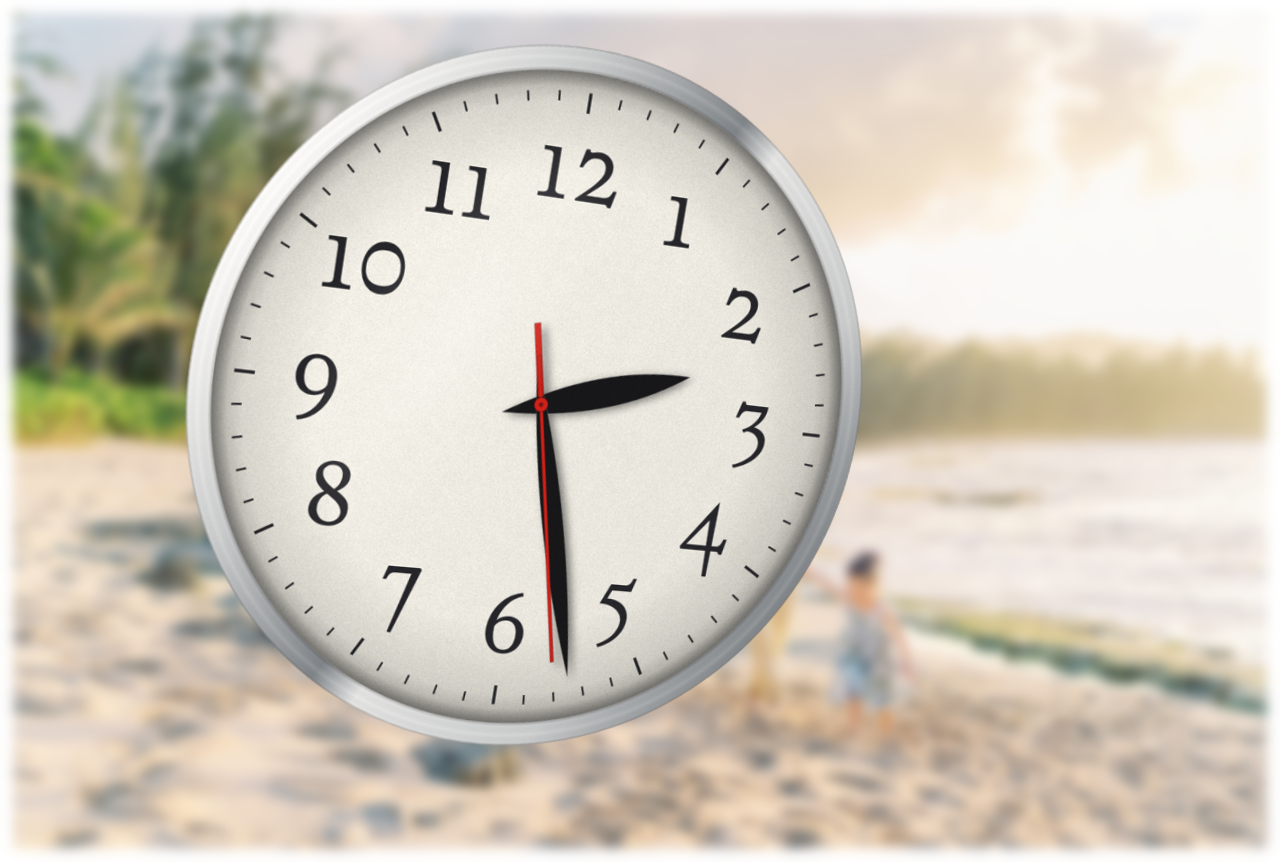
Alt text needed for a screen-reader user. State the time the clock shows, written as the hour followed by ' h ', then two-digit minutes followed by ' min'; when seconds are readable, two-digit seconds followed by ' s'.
2 h 27 min 28 s
